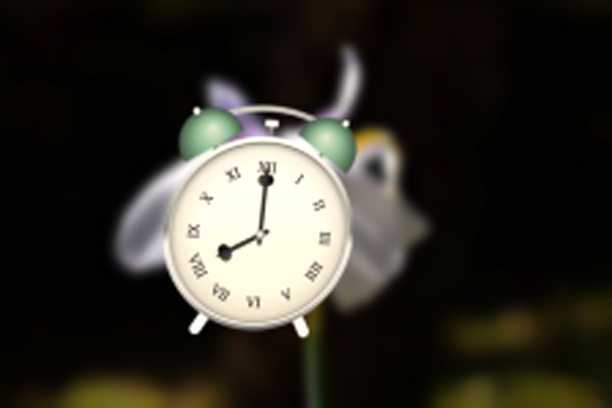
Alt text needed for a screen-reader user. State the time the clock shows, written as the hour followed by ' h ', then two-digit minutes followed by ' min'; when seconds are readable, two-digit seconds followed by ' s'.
8 h 00 min
